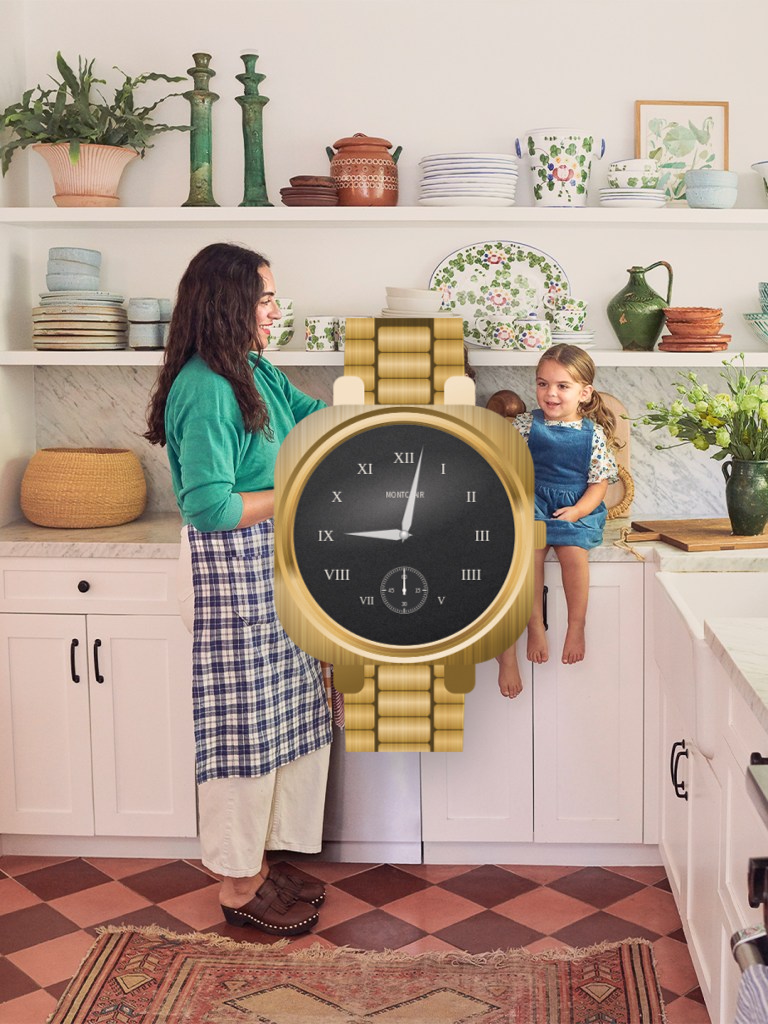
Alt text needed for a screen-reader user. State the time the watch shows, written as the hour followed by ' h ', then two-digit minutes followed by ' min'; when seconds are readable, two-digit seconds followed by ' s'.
9 h 02 min
